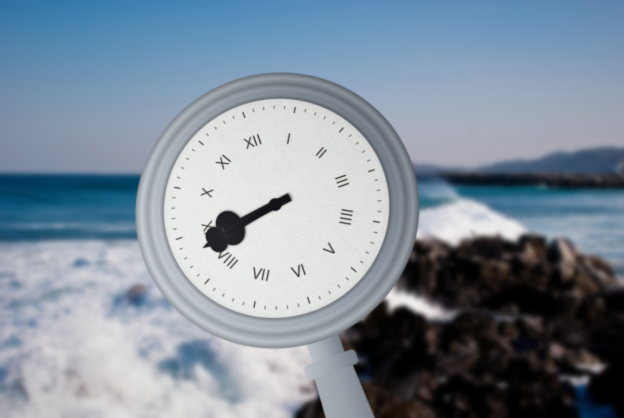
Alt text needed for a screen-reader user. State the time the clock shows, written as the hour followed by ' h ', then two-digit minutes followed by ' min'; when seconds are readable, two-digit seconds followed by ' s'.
8 h 43 min
